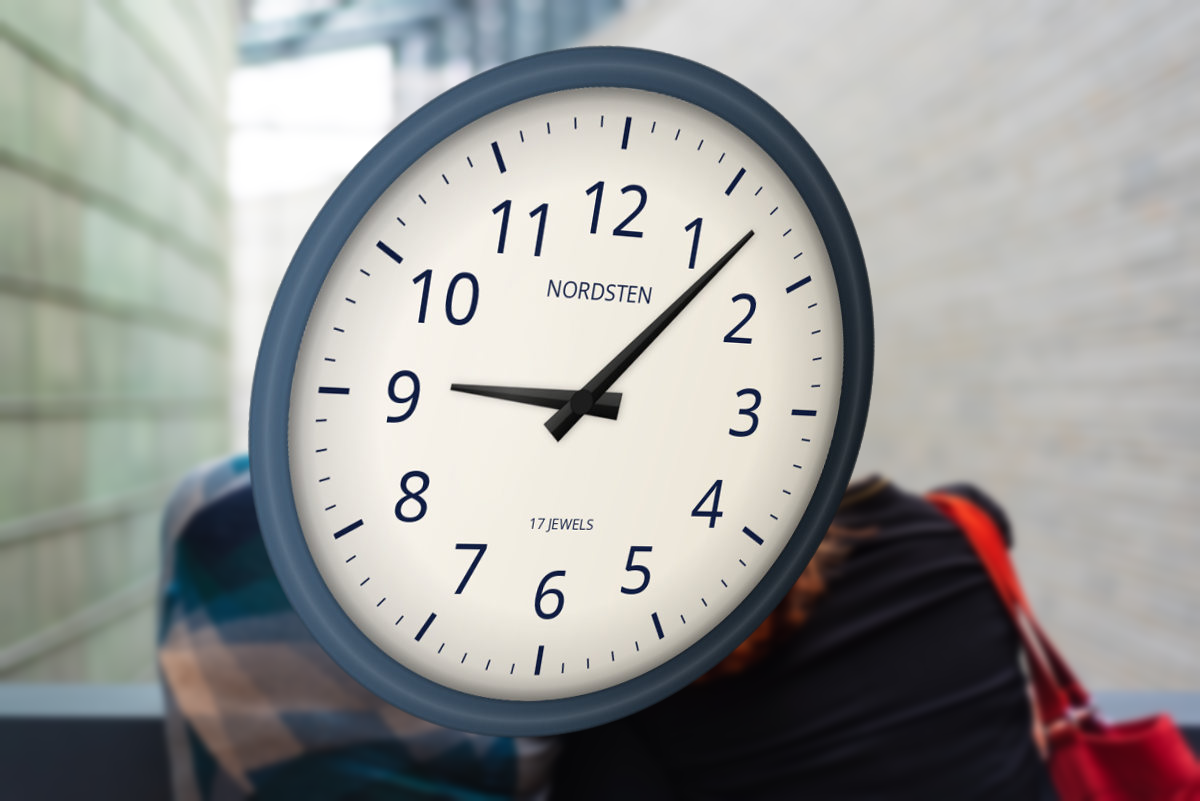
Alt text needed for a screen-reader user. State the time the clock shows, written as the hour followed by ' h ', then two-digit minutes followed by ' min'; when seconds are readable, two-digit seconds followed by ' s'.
9 h 07 min
